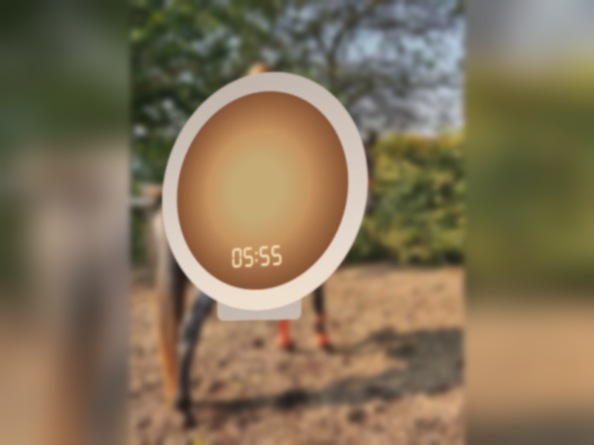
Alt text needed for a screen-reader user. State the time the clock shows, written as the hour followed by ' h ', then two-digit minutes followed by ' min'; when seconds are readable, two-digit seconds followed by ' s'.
5 h 55 min
